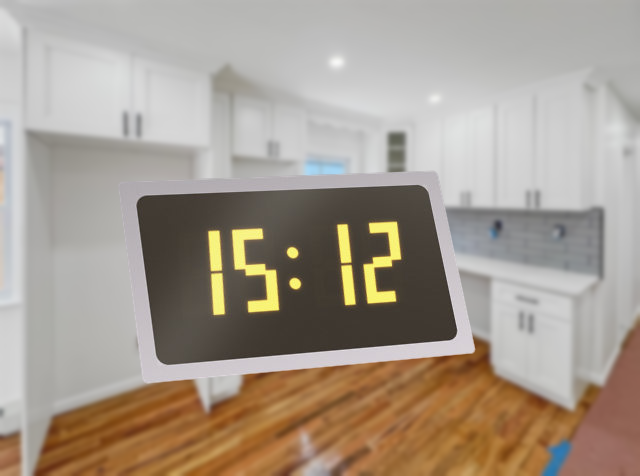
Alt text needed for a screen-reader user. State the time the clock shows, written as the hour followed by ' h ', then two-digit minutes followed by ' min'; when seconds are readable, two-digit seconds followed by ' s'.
15 h 12 min
